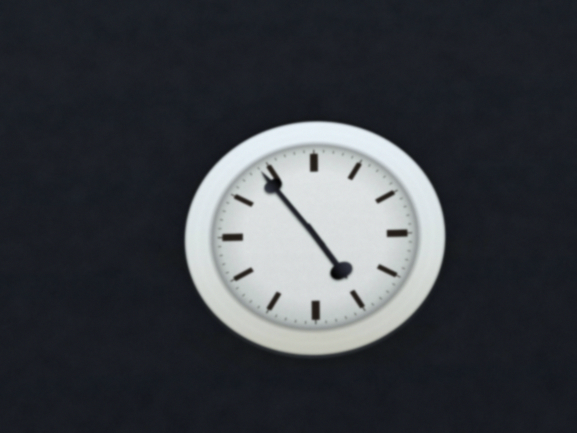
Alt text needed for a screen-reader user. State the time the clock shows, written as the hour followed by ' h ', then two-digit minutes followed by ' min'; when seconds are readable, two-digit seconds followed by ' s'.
4 h 54 min
